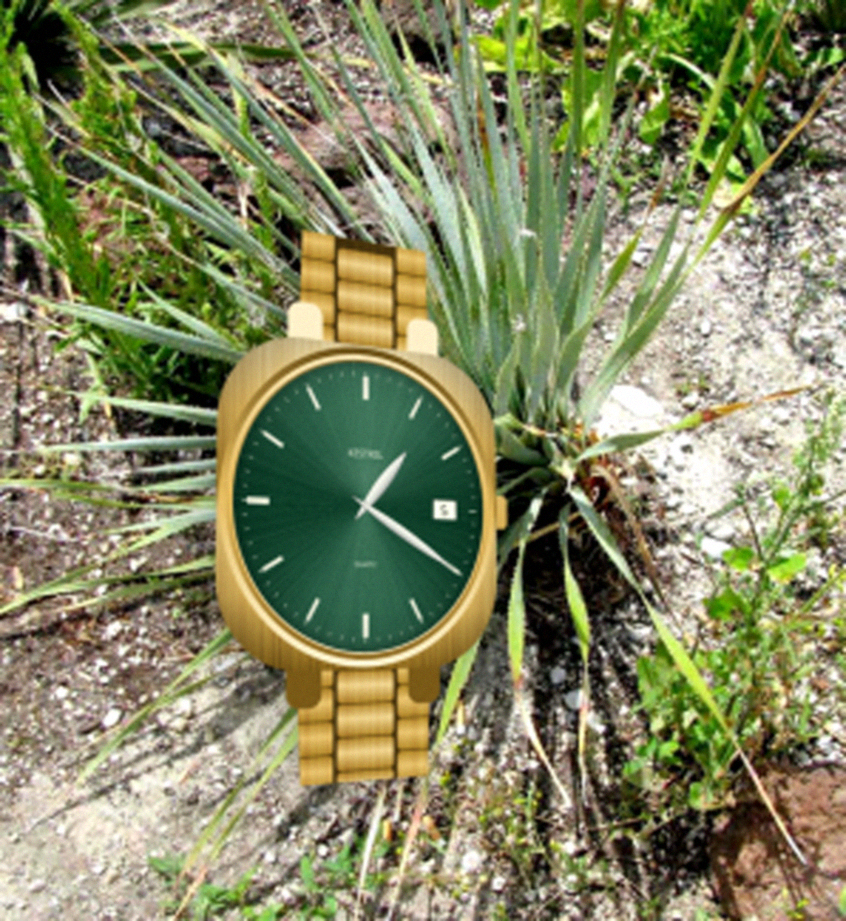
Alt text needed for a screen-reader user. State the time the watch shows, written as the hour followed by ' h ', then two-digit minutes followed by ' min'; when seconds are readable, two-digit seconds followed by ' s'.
1 h 20 min
